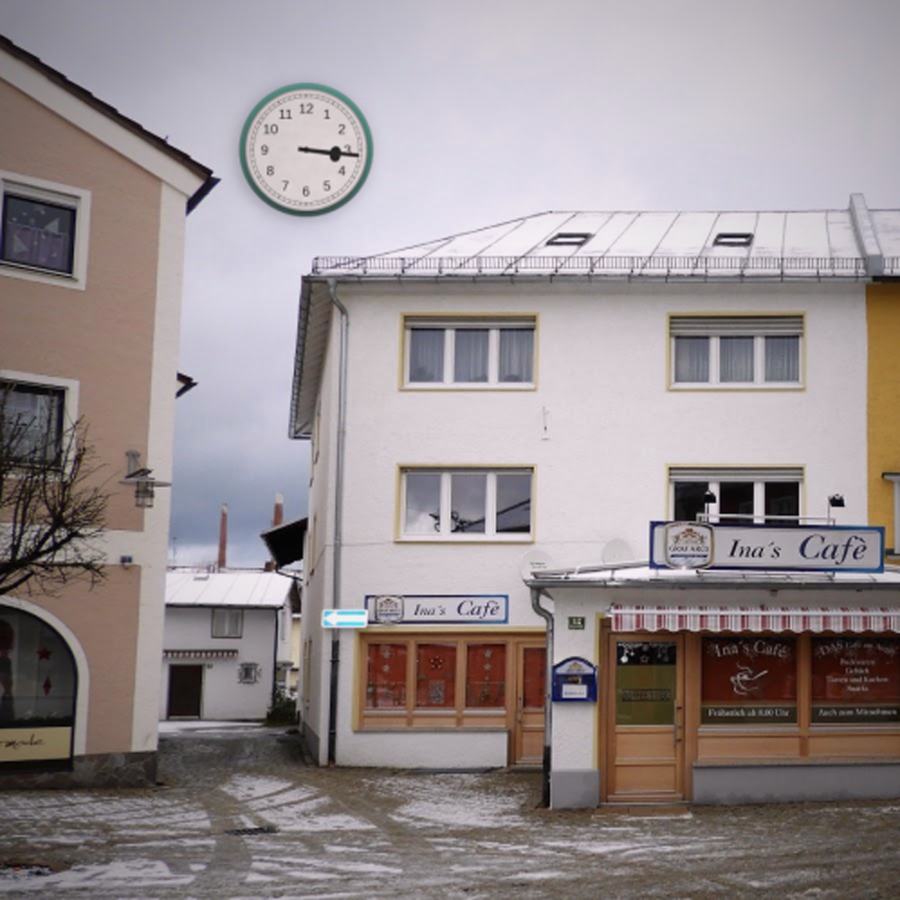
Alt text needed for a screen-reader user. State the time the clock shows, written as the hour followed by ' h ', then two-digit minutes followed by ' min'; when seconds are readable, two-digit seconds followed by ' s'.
3 h 16 min
